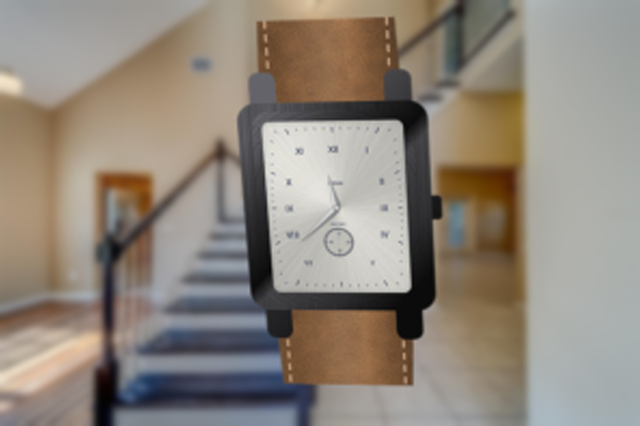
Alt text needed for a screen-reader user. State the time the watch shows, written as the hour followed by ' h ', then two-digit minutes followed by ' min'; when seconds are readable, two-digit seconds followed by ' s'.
11 h 38 min
